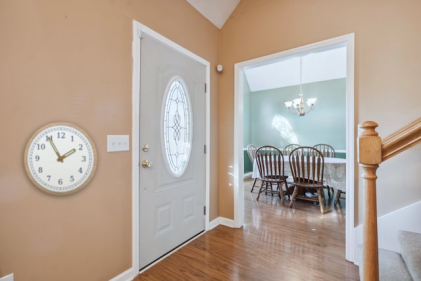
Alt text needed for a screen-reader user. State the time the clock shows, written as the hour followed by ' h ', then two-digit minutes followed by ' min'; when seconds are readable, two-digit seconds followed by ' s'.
1 h 55 min
